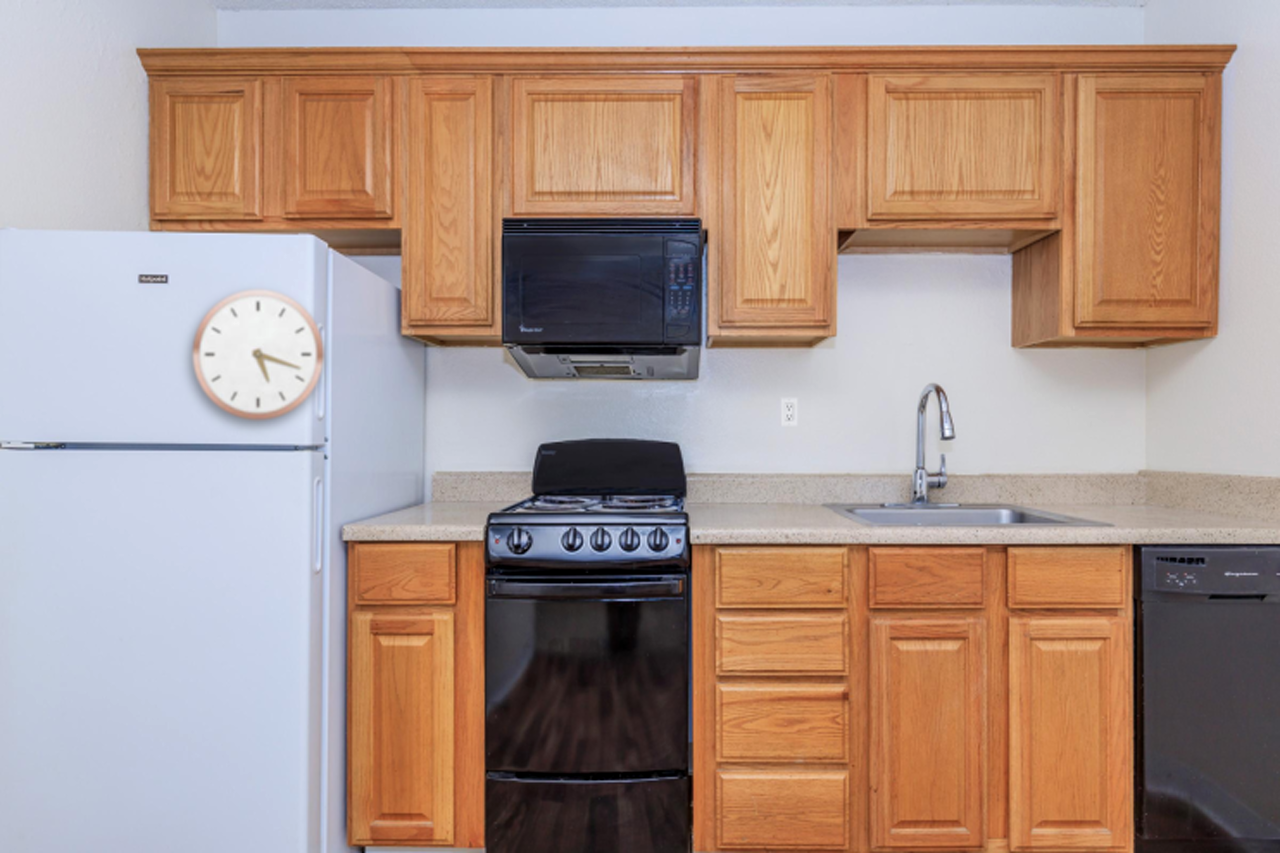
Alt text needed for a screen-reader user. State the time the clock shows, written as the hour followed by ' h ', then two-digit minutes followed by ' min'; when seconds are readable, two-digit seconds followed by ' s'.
5 h 18 min
